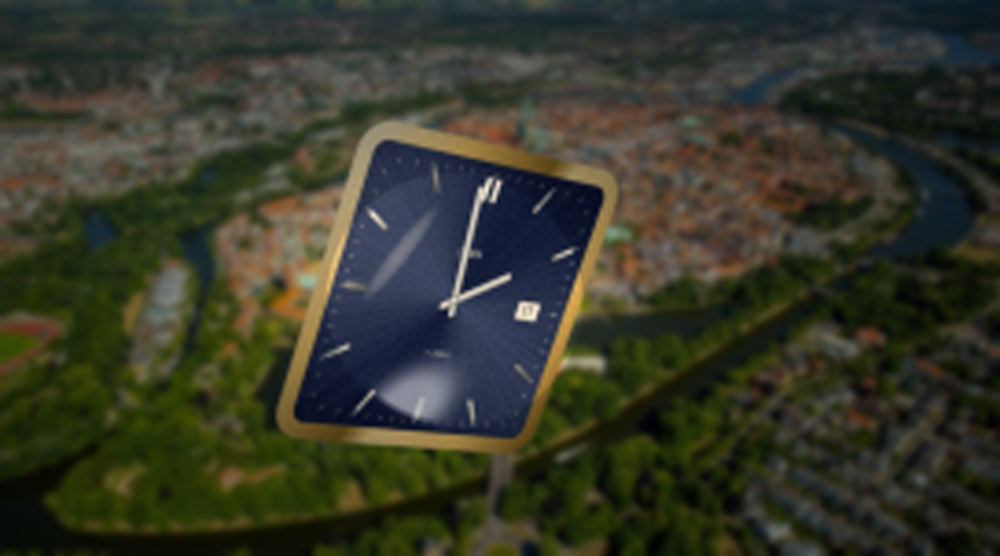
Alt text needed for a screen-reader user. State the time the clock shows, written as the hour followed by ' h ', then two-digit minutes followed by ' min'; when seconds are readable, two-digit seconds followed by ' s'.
1 h 59 min
